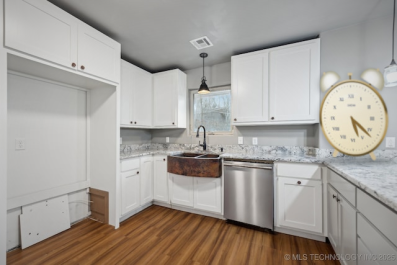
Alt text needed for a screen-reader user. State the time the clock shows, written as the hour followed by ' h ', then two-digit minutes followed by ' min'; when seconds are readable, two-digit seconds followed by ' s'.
5 h 22 min
